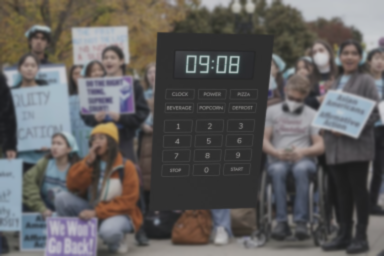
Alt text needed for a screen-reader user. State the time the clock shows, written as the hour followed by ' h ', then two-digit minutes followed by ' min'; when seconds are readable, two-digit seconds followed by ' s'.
9 h 08 min
